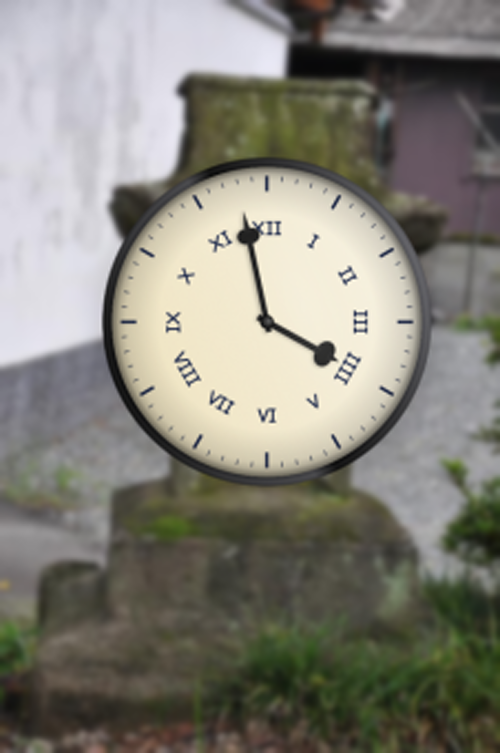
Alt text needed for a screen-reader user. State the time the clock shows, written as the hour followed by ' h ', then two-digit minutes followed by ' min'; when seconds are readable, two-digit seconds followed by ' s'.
3 h 58 min
